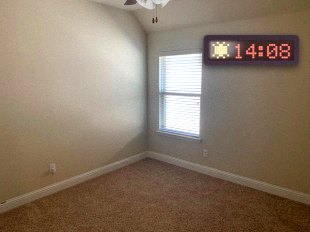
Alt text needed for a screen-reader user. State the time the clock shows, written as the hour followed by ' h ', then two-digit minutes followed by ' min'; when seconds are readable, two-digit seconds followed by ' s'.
14 h 08 min
